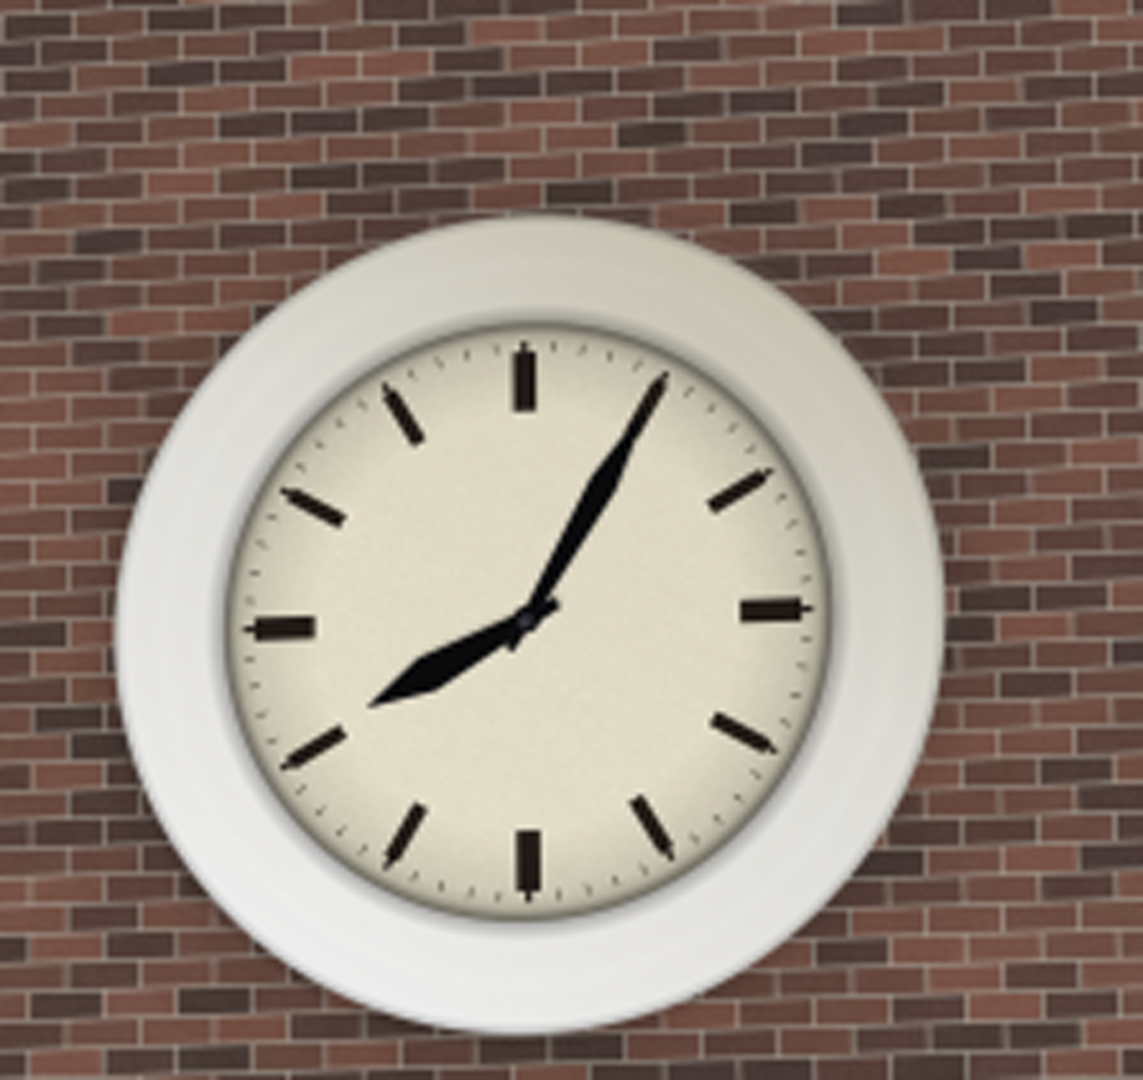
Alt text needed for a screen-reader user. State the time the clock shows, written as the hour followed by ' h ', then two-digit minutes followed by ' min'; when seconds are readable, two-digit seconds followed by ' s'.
8 h 05 min
